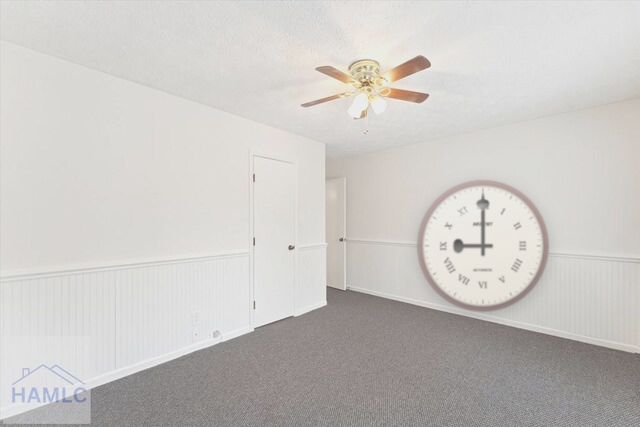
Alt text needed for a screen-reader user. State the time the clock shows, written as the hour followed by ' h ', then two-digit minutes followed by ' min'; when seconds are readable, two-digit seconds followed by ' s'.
9 h 00 min
